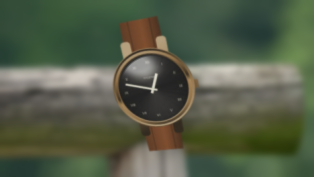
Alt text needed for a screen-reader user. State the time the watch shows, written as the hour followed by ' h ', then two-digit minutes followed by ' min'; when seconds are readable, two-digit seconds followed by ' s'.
12 h 48 min
